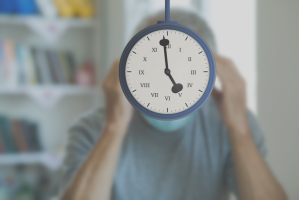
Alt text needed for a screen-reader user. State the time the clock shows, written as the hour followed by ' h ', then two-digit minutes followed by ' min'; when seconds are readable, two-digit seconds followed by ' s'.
4 h 59 min
